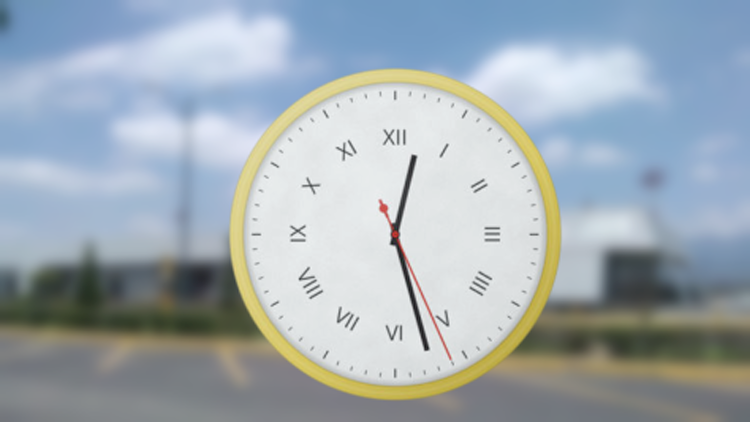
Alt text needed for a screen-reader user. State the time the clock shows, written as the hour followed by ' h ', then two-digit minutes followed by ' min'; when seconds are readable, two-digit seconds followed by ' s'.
12 h 27 min 26 s
